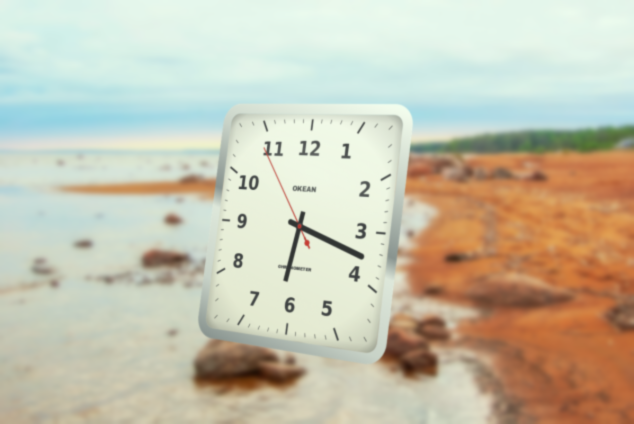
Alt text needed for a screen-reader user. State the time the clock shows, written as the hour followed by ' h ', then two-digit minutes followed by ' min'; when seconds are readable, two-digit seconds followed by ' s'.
6 h 17 min 54 s
